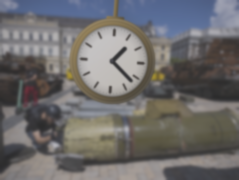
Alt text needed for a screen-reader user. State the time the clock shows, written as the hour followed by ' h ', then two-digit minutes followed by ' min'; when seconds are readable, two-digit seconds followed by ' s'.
1 h 22 min
